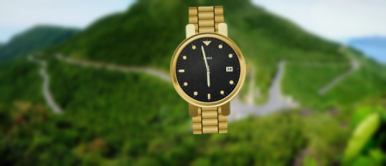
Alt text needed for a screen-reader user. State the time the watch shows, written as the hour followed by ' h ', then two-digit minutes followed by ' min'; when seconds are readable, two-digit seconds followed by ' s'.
5 h 58 min
